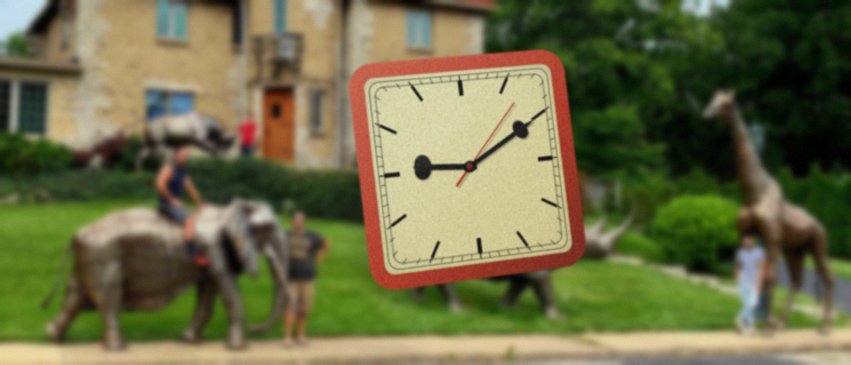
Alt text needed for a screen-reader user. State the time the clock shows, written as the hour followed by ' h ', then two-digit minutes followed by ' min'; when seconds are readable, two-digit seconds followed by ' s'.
9 h 10 min 07 s
